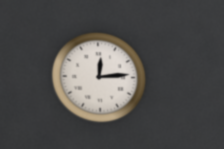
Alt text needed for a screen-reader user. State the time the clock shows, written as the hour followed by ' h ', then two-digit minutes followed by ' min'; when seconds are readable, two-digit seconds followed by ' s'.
12 h 14 min
